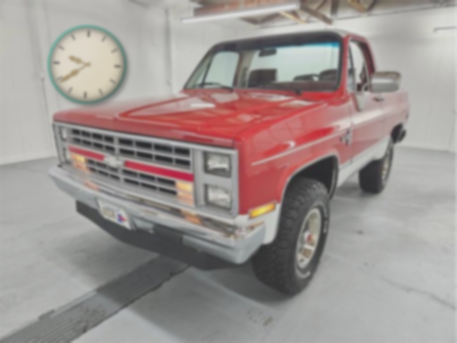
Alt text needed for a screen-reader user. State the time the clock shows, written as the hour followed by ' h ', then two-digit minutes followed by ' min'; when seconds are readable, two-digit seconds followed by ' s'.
9 h 39 min
